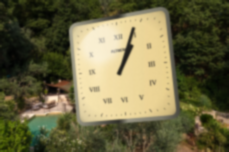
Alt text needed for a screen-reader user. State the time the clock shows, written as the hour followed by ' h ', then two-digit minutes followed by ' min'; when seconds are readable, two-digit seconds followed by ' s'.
1 h 04 min
